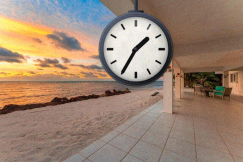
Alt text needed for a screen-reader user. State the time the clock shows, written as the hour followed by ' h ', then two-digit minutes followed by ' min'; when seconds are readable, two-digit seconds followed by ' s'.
1 h 35 min
